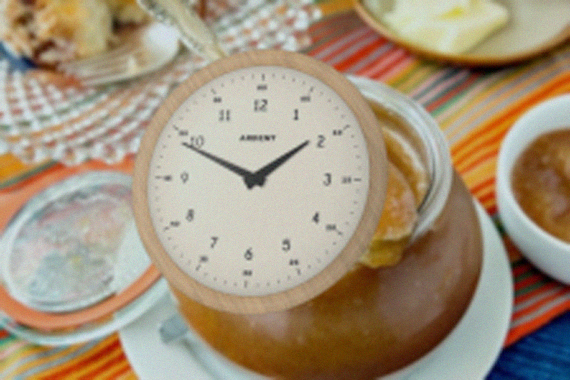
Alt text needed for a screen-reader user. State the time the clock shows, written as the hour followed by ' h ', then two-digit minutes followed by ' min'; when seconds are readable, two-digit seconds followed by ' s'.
1 h 49 min
